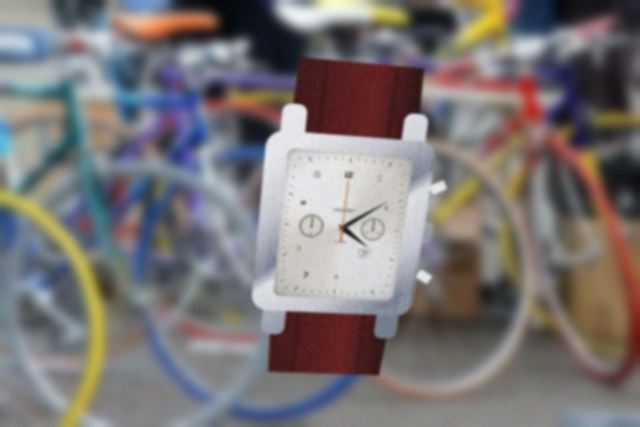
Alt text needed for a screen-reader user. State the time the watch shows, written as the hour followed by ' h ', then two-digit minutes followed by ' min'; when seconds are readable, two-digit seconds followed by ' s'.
4 h 09 min
